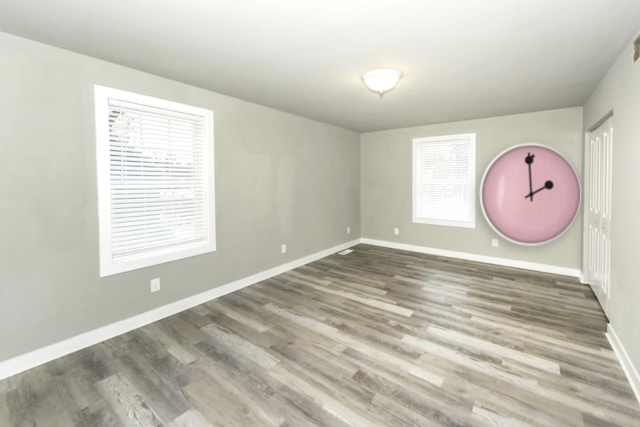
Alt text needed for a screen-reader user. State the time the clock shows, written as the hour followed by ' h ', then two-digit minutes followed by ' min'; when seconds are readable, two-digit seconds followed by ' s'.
1 h 59 min
